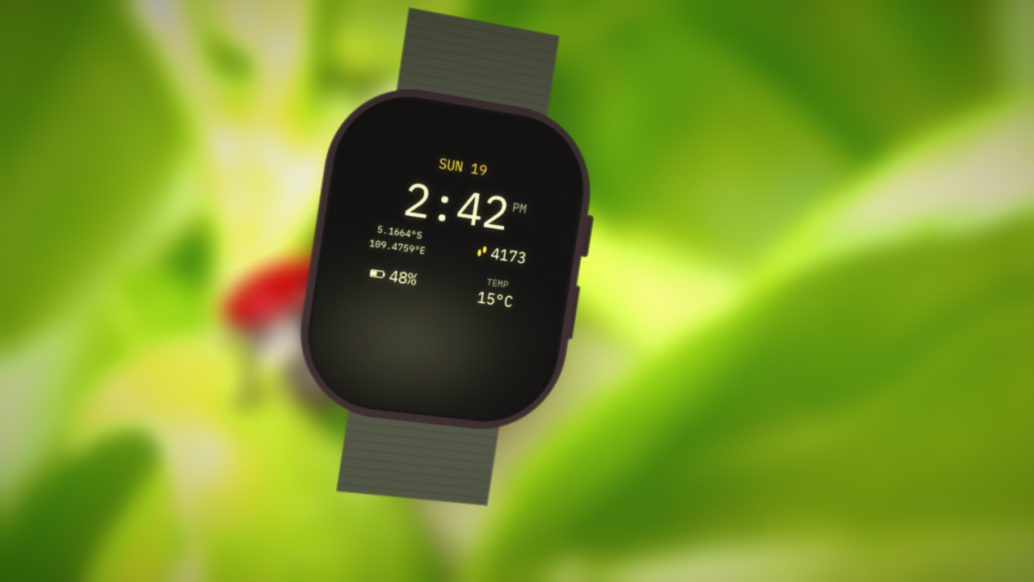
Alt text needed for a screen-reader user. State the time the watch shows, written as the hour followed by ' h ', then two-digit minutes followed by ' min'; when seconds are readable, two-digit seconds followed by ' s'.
2 h 42 min
